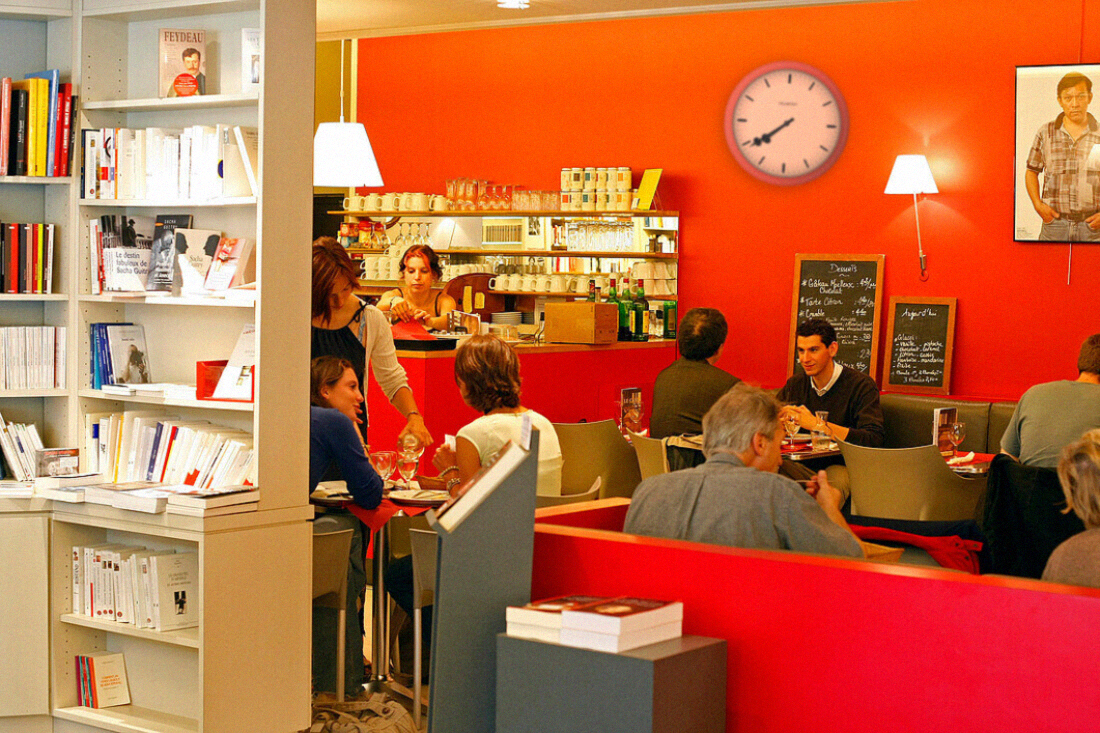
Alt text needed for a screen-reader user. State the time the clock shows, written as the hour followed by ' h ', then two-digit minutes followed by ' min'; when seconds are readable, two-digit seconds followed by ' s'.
7 h 39 min
